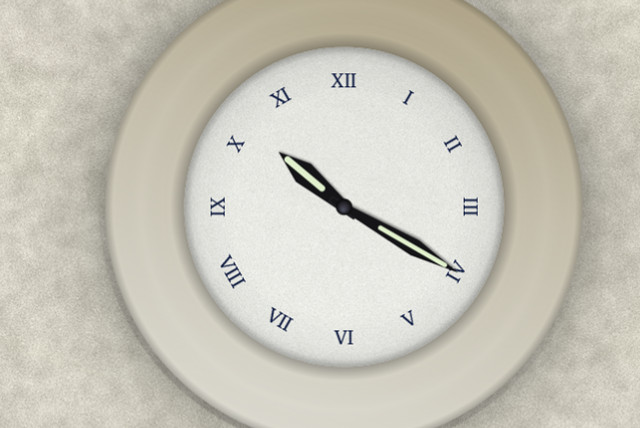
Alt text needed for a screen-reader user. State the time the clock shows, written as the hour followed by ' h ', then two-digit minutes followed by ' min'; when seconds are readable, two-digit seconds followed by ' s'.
10 h 20 min
